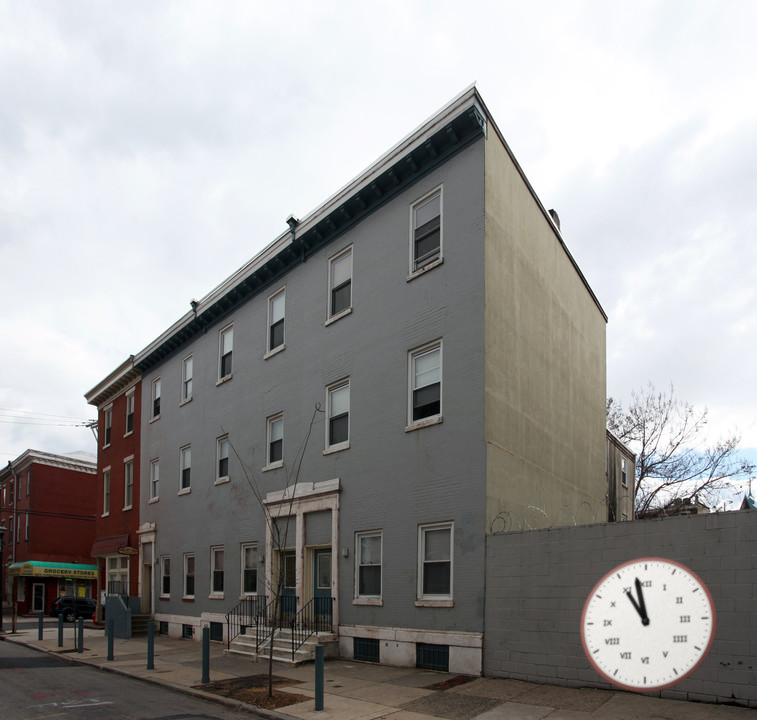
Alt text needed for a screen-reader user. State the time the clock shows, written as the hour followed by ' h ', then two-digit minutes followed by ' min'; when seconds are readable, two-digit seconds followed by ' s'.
10 h 58 min
